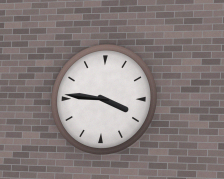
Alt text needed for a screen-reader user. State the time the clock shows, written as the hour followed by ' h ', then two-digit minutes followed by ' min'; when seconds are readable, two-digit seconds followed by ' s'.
3 h 46 min
